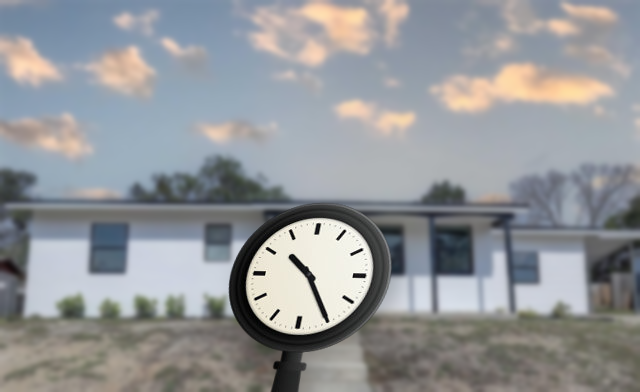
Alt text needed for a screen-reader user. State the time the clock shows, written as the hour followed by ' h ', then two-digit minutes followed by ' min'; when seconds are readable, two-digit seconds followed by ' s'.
10 h 25 min
